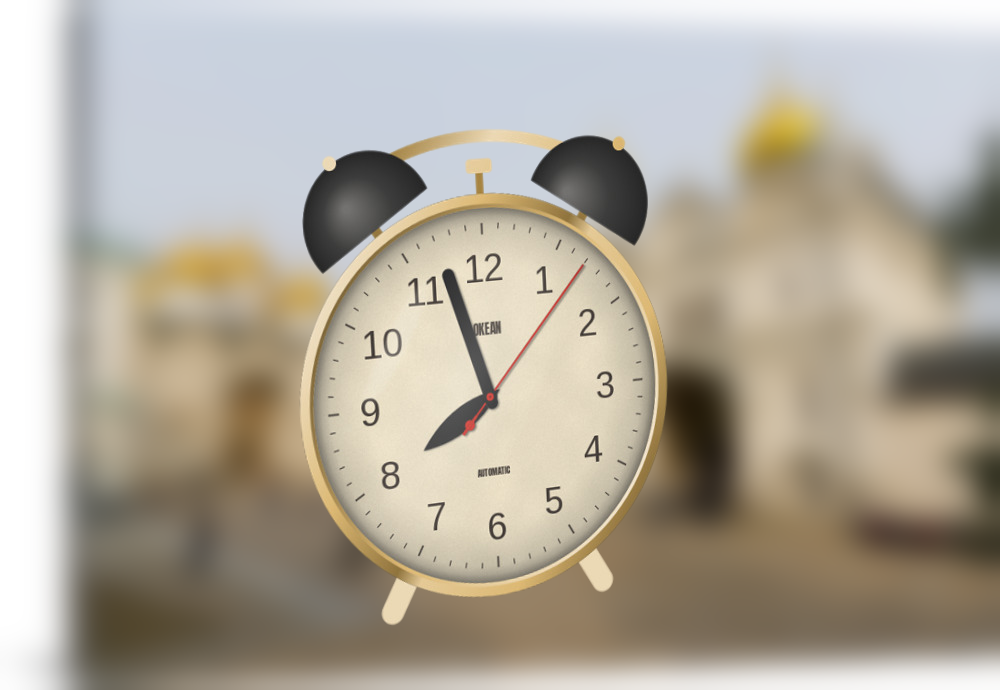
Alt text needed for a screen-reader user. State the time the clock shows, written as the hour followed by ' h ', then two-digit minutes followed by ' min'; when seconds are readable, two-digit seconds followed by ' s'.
7 h 57 min 07 s
